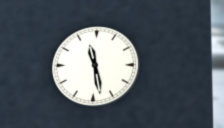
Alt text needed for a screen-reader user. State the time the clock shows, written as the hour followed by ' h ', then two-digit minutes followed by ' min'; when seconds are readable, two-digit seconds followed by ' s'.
11 h 28 min
